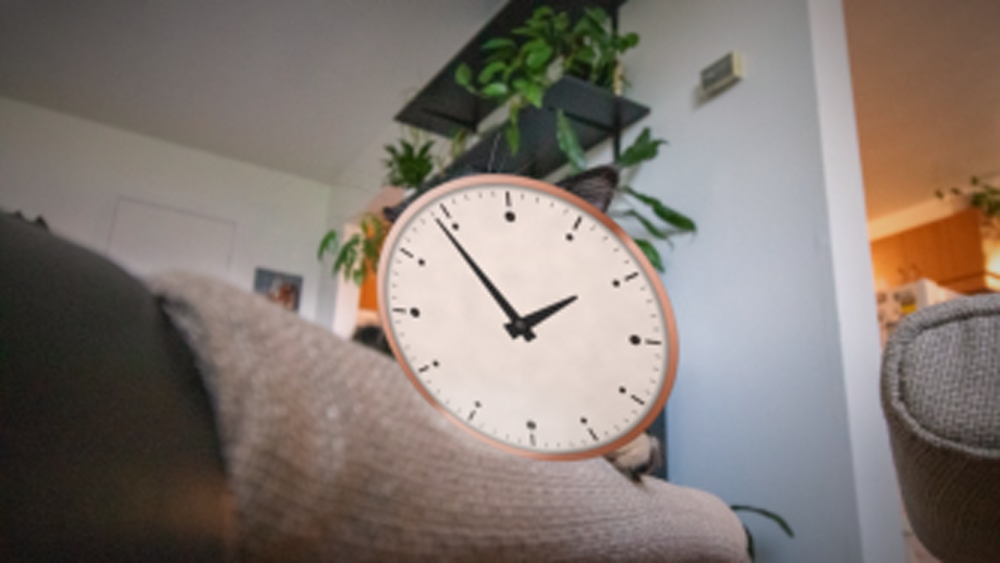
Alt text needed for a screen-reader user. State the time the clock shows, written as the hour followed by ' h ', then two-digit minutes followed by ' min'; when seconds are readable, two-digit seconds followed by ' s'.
1 h 54 min
